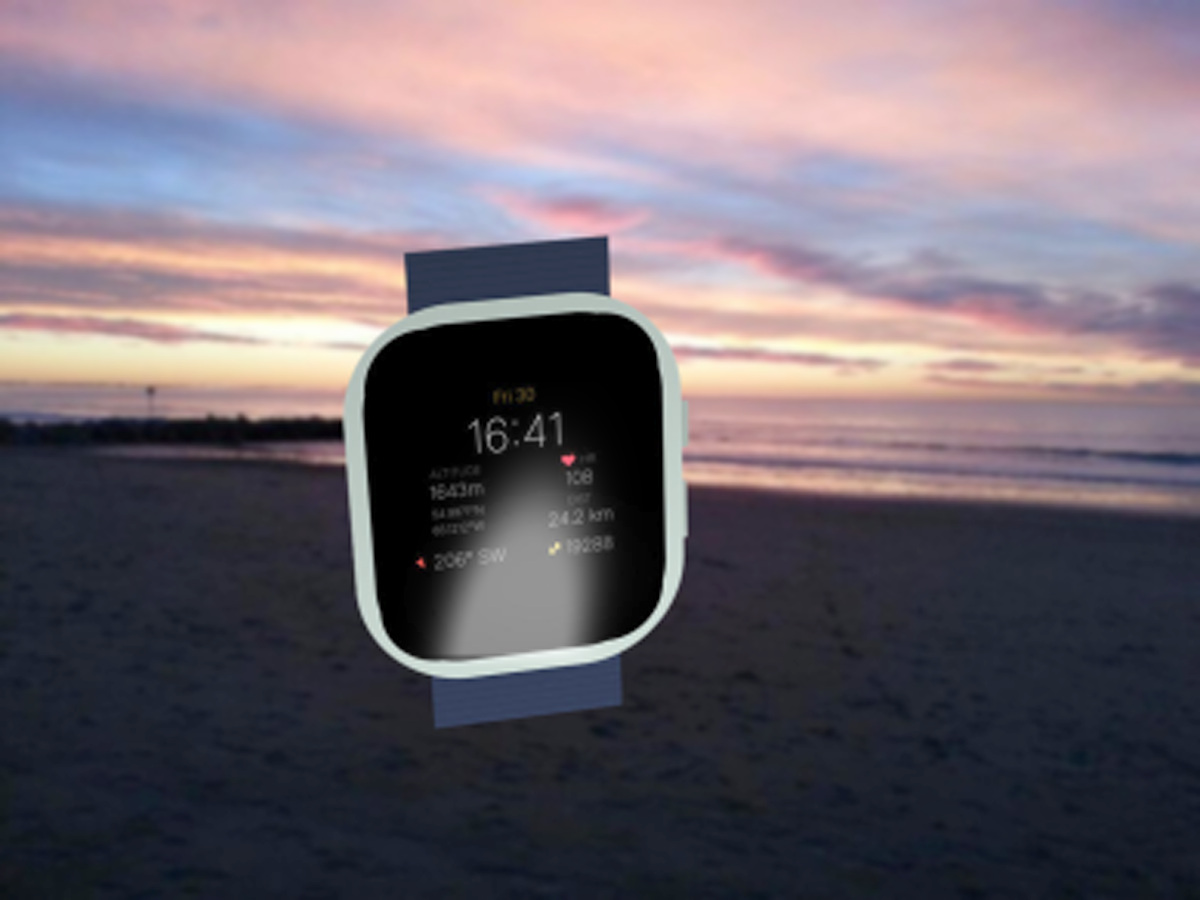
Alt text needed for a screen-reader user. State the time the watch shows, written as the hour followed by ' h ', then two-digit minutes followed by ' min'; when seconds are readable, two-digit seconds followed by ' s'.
16 h 41 min
